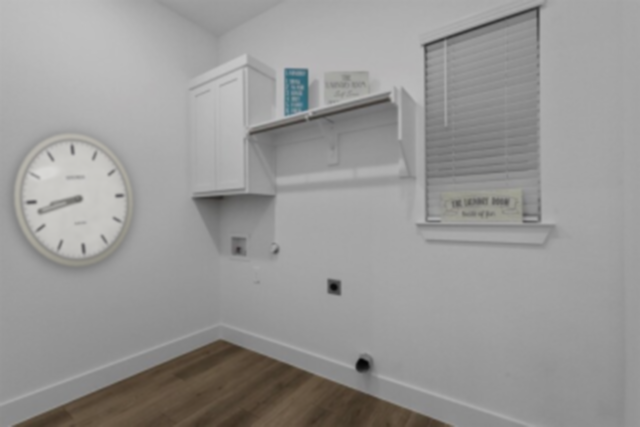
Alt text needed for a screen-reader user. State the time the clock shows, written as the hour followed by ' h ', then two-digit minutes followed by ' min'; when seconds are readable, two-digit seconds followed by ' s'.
8 h 43 min
